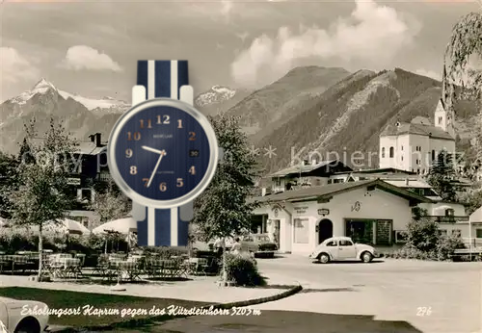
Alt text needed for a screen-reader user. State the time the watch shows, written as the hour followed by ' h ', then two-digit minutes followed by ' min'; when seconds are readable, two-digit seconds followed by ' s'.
9 h 34 min
